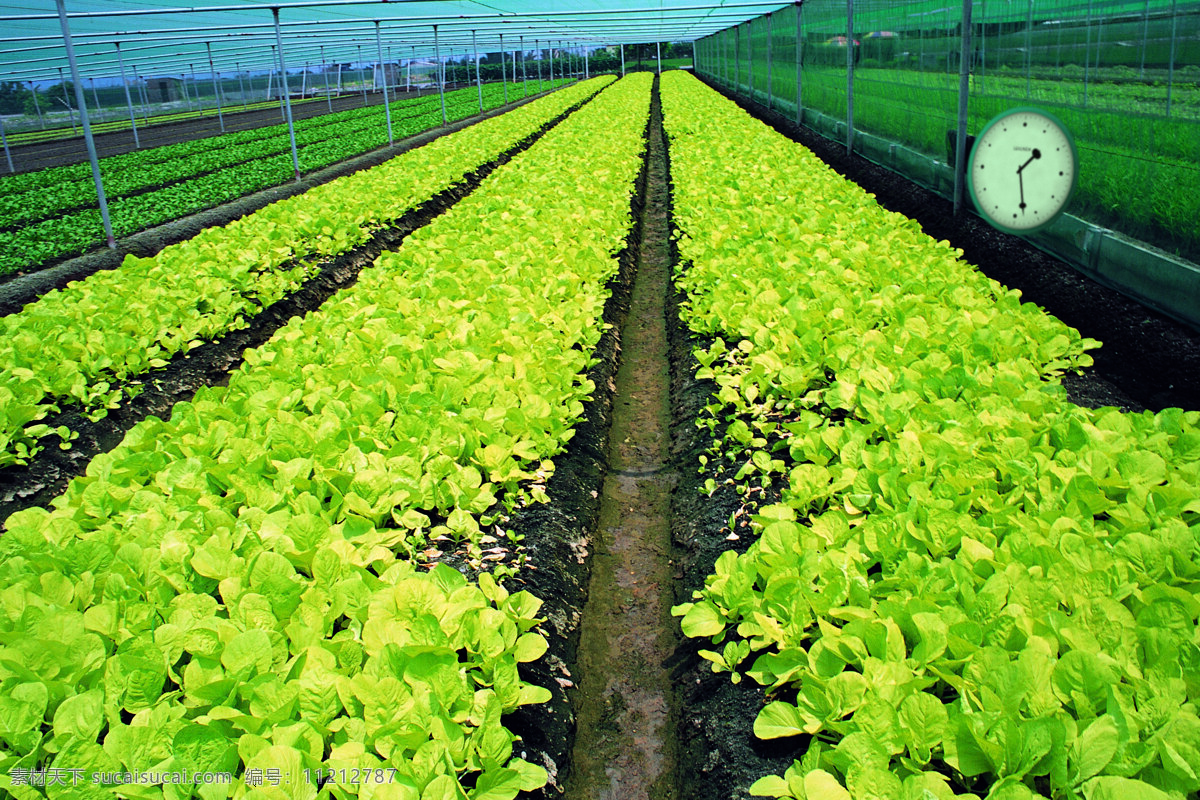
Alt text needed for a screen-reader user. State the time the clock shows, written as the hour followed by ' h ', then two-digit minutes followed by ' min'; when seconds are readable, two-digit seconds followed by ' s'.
1 h 28 min
